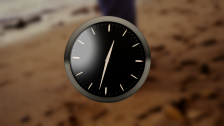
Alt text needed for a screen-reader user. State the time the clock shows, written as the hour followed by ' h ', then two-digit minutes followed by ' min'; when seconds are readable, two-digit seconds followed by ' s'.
12 h 32 min
